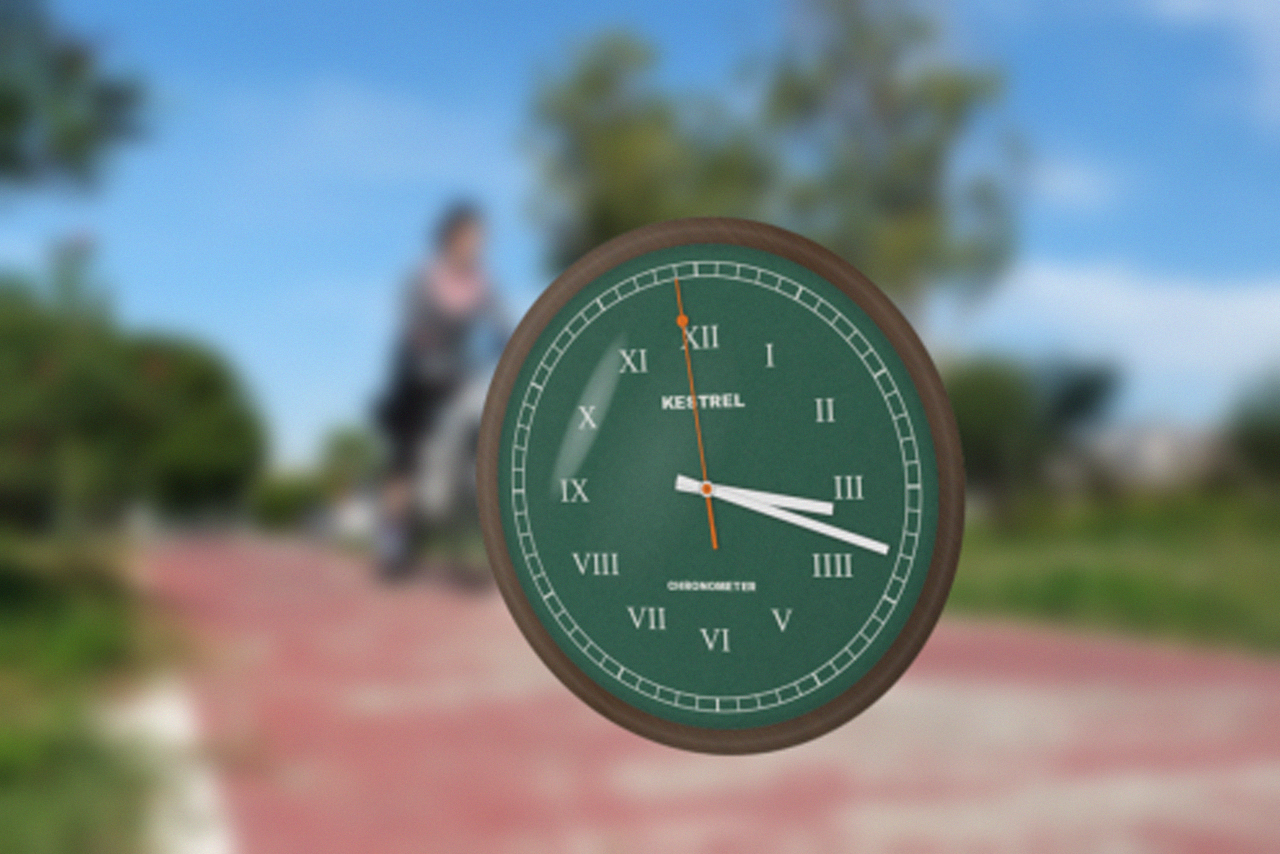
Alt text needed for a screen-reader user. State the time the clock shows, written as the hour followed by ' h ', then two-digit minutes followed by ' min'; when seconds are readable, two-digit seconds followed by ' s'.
3 h 17 min 59 s
